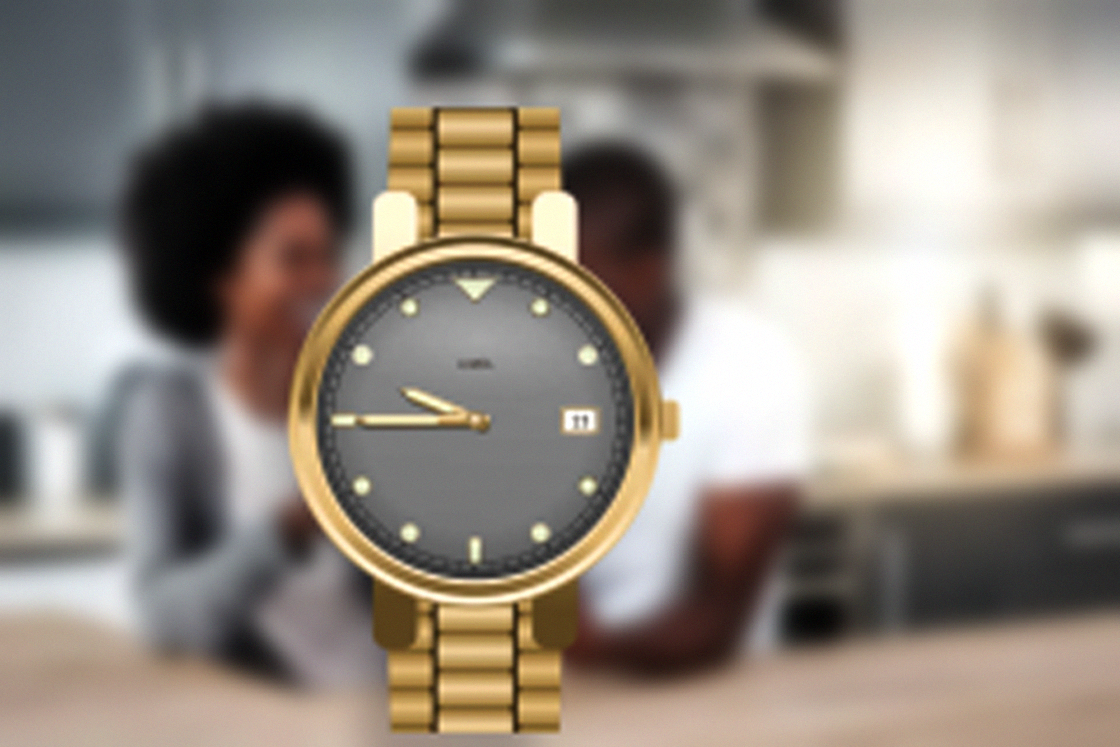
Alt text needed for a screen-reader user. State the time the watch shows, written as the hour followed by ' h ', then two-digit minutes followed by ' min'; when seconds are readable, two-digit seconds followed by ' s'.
9 h 45 min
